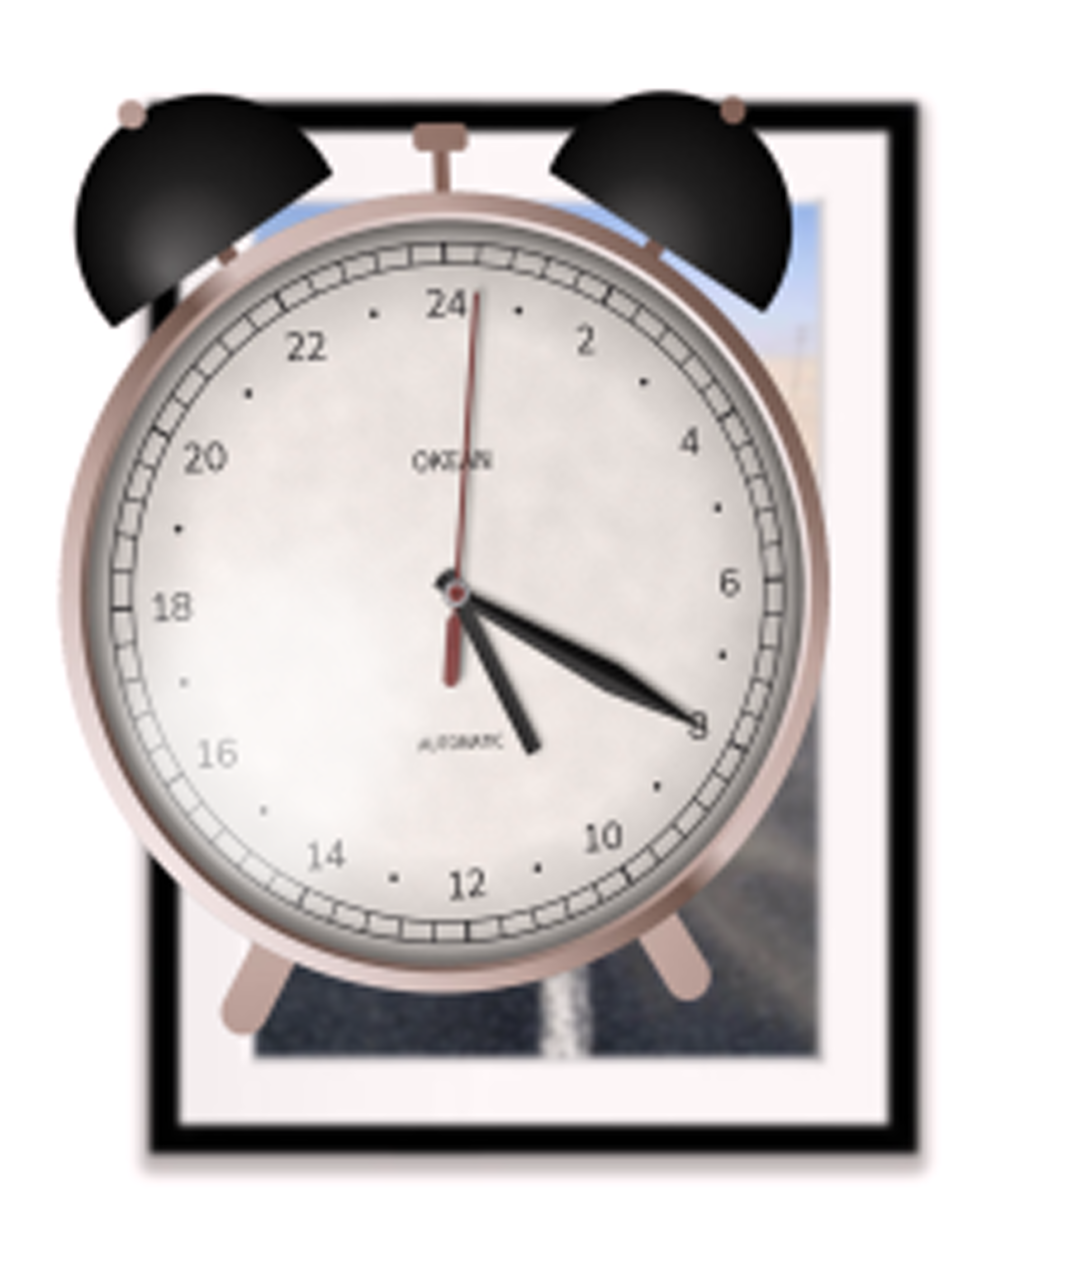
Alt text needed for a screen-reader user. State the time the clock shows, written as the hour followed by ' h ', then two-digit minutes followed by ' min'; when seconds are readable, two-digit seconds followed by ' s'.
10 h 20 min 01 s
